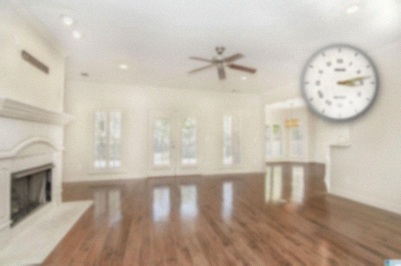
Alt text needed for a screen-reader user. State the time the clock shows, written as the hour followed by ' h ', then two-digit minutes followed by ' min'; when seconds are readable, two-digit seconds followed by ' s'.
3 h 13 min
